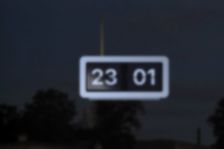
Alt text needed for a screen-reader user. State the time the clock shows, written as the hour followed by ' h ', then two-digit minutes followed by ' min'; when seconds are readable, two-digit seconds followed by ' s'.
23 h 01 min
